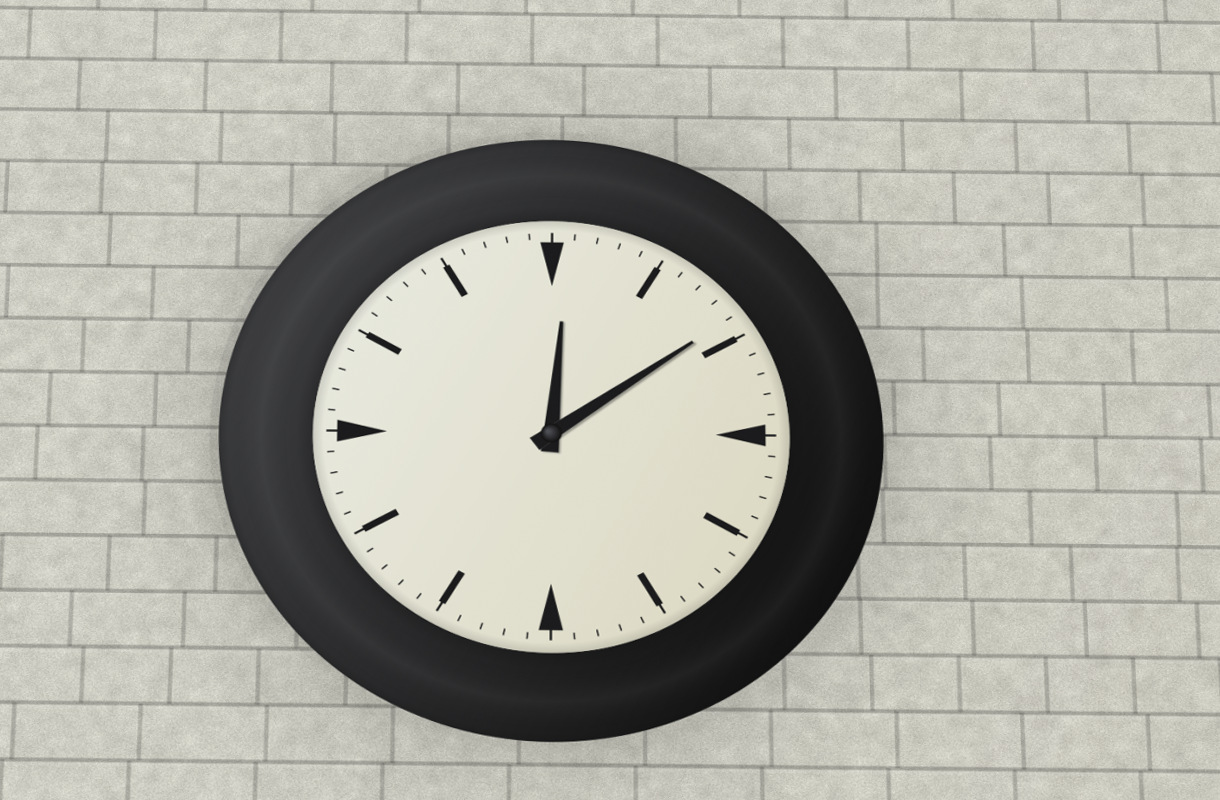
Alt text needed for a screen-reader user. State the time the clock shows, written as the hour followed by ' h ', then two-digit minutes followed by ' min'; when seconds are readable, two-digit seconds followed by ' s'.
12 h 09 min
